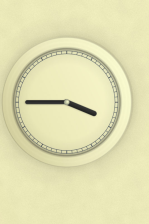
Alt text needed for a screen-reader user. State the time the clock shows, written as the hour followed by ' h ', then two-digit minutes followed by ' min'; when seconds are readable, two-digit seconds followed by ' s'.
3 h 45 min
